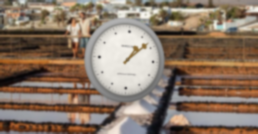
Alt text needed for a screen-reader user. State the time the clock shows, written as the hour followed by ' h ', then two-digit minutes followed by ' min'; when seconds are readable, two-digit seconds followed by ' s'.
1 h 08 min
